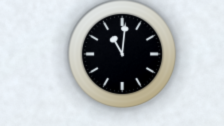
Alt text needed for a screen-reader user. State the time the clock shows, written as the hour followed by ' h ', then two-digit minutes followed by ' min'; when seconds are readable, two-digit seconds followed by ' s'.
11 h 01 min
